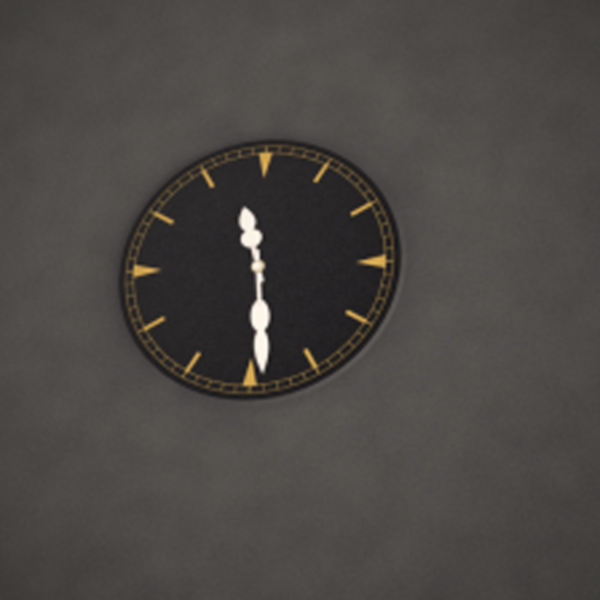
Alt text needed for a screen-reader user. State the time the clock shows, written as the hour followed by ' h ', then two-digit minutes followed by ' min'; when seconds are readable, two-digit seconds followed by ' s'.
11 h 29 min
